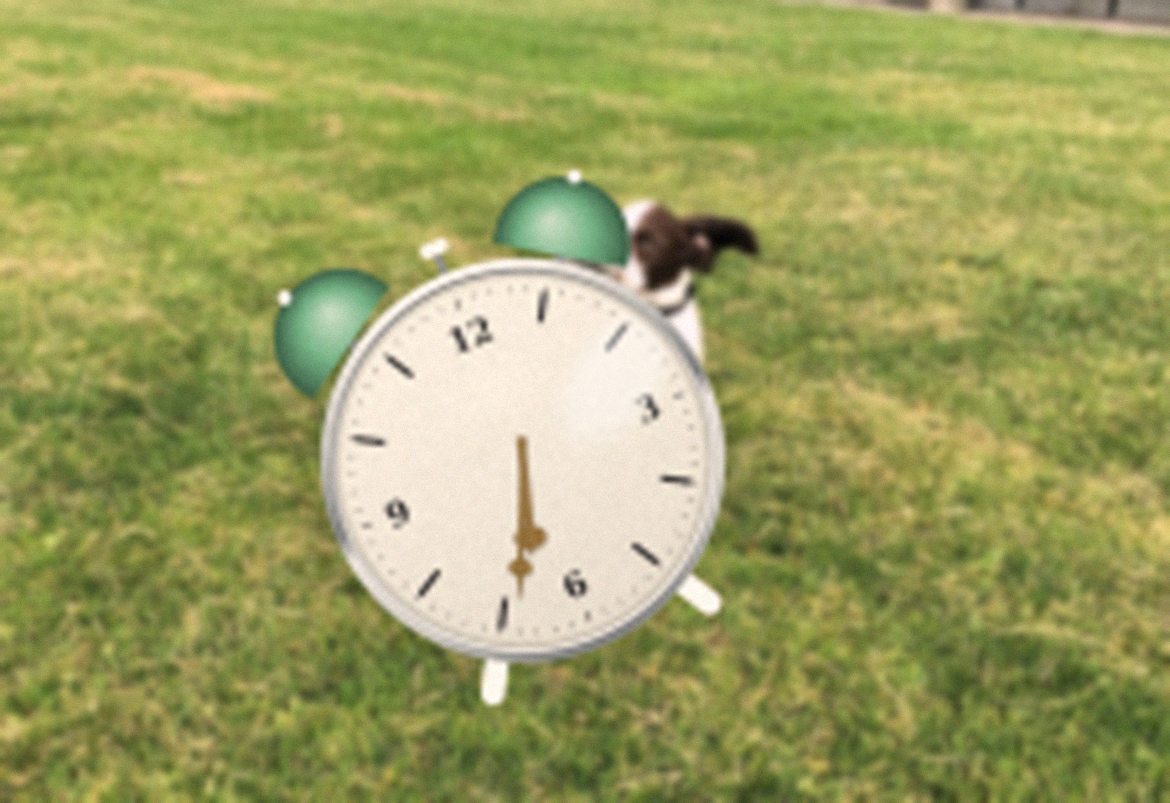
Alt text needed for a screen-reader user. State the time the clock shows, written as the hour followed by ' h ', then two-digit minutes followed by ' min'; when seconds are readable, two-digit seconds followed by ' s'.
6 h 34 min
